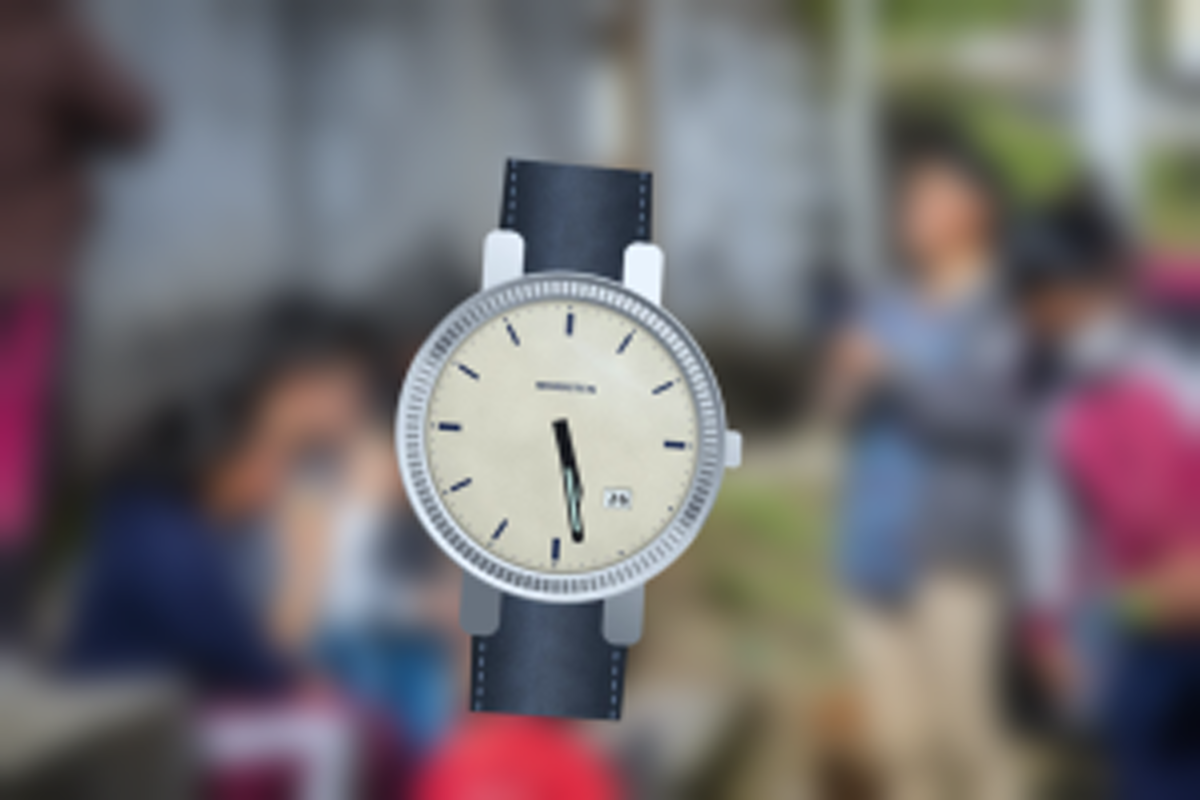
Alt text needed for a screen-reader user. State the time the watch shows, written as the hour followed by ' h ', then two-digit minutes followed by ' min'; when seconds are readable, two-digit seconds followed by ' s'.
5 h 28 min
